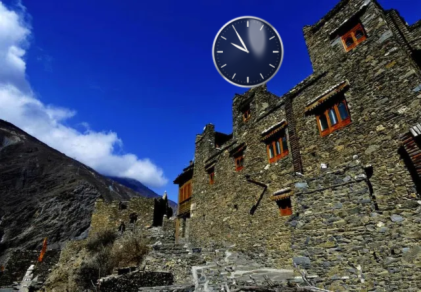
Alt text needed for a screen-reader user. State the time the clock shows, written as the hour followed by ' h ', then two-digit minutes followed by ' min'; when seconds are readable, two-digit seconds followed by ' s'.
9 h 55 min
